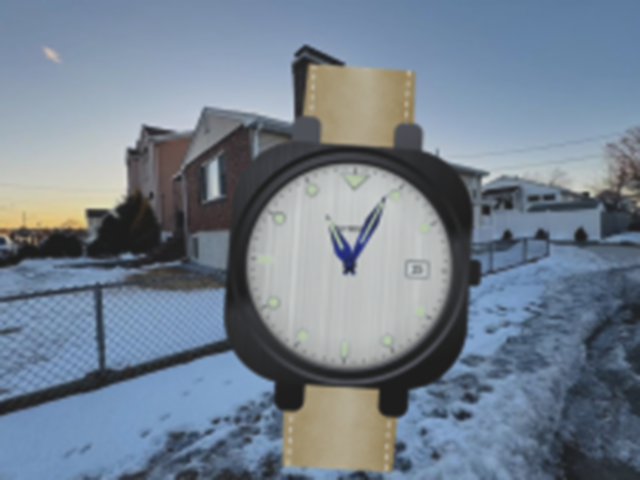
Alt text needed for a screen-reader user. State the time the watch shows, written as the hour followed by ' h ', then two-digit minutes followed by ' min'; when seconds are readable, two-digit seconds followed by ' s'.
11 h 04 min
